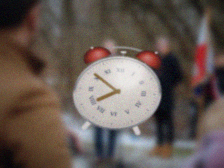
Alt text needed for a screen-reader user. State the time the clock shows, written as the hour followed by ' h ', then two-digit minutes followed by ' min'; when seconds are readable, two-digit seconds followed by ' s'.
7 h 51 min
